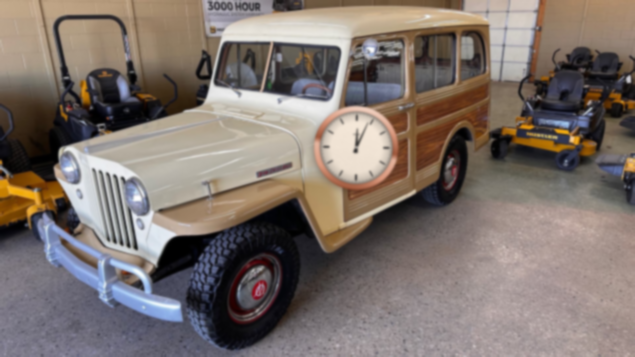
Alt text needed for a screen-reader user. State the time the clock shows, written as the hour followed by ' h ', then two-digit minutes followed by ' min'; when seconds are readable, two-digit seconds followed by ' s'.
12 h 04 min
